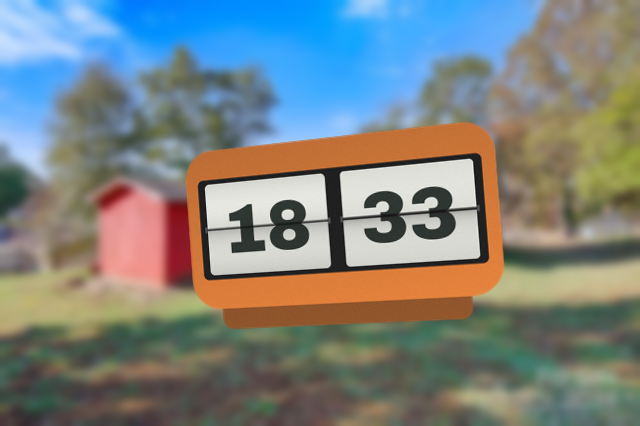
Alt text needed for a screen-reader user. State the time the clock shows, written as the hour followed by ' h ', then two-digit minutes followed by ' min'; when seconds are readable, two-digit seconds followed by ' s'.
18 h 33 min
